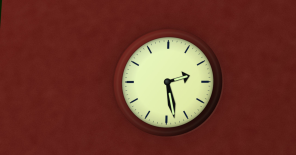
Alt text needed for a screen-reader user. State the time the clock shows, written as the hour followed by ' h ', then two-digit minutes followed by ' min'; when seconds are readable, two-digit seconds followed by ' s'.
2 h 28 min
